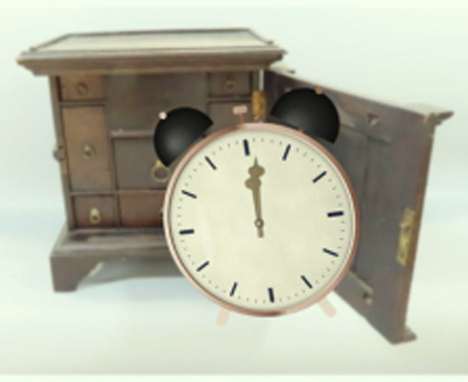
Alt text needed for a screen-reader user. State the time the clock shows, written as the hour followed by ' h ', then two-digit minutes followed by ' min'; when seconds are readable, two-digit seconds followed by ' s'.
12 h 01 min
